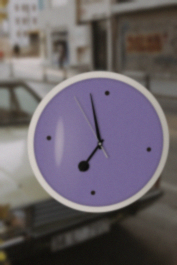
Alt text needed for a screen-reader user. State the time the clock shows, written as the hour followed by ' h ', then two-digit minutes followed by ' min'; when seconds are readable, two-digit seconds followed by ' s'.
6 h 56 min 54 s
